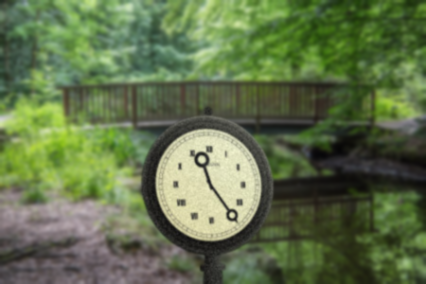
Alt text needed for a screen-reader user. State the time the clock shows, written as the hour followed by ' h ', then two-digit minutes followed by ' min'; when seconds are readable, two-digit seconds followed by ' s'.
11 h 24 min
